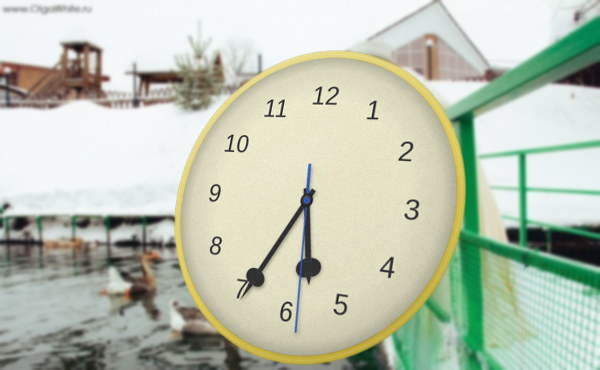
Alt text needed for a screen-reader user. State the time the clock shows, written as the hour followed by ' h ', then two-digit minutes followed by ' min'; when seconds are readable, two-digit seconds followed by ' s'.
5 h 34 min 29 s
